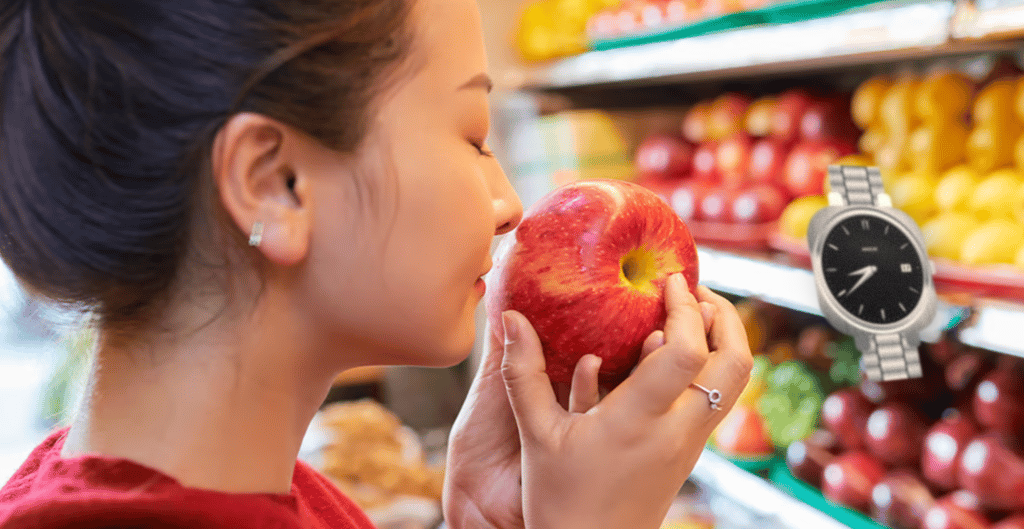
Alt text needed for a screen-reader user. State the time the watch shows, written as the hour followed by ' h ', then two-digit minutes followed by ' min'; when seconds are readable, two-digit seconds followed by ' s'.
8 h 39 min
